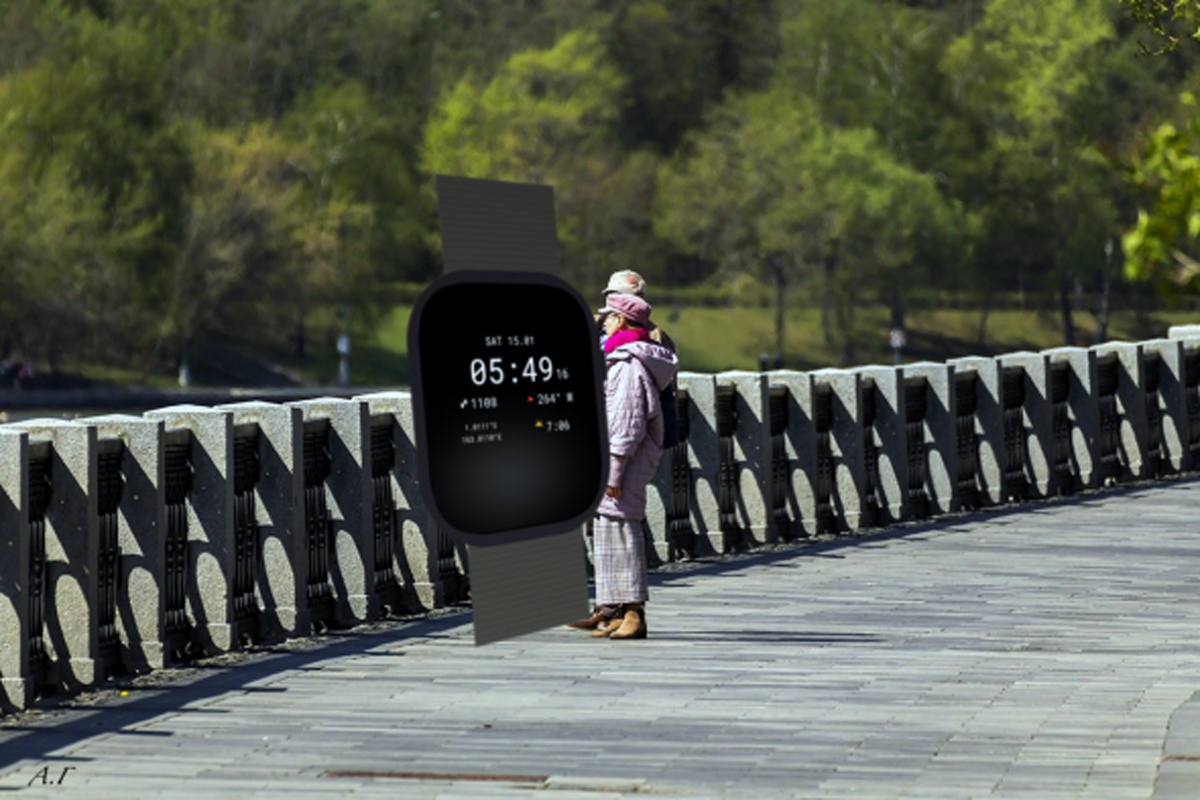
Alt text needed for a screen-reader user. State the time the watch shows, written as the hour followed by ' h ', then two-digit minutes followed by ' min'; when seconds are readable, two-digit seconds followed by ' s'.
5 h 49 min
